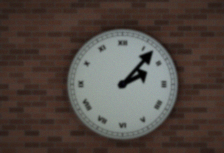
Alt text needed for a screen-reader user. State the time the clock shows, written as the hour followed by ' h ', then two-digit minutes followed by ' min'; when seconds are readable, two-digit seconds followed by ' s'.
2 h 07 min
